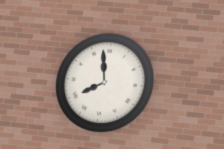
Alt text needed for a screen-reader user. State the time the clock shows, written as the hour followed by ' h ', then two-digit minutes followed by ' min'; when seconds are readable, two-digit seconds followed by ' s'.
7 h 58 min
